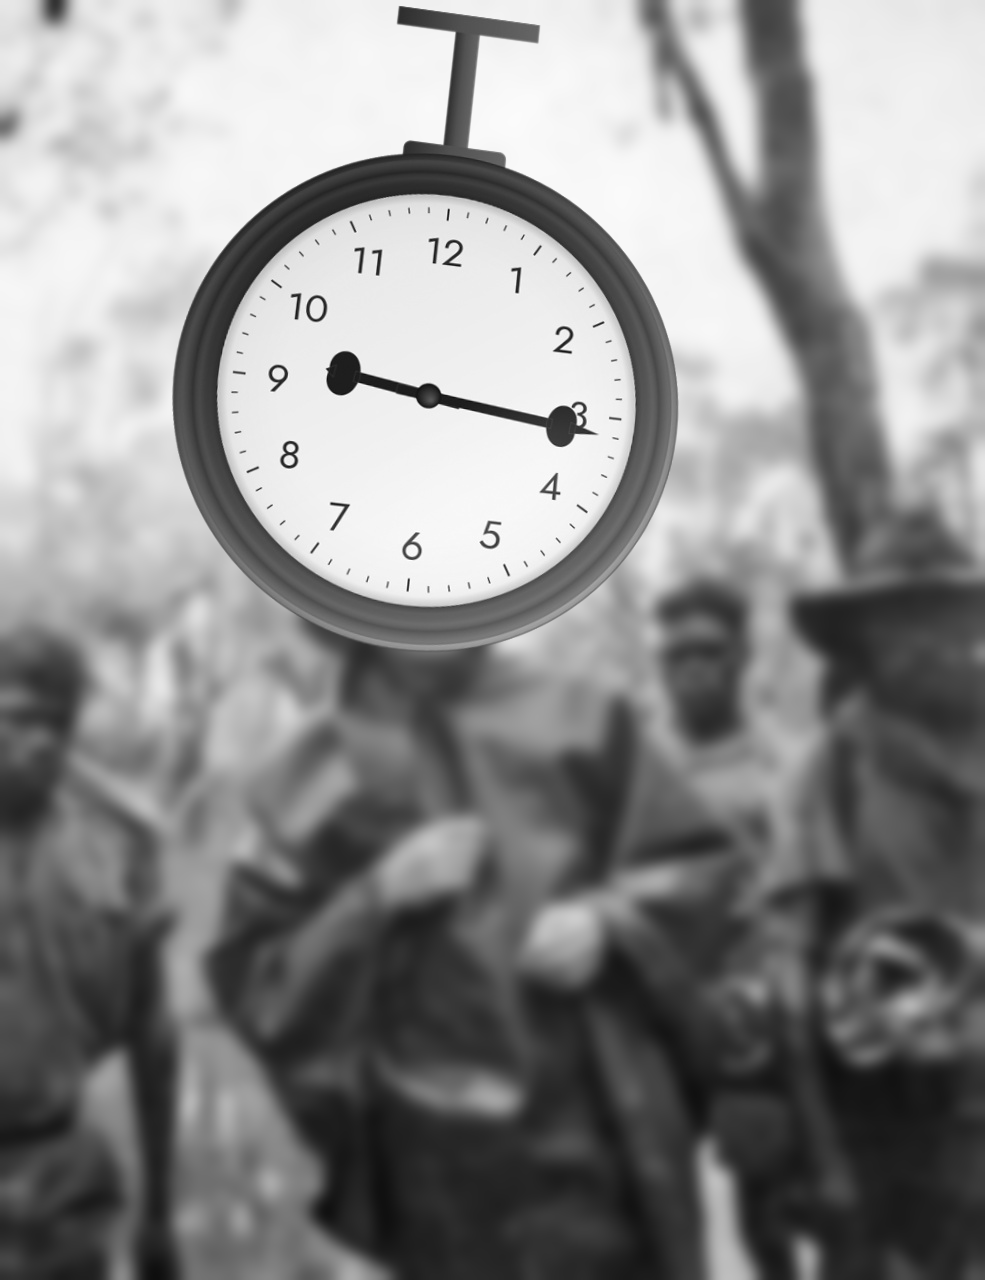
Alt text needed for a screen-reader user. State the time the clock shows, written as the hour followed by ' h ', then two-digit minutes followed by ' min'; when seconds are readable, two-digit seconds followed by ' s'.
9 h 16 min
